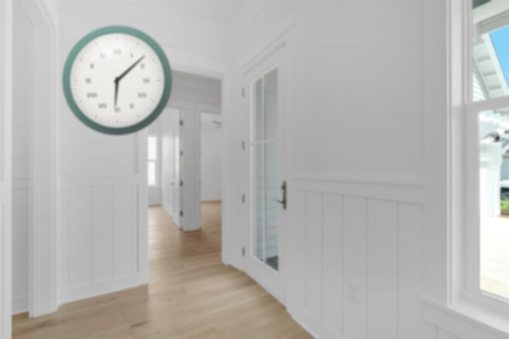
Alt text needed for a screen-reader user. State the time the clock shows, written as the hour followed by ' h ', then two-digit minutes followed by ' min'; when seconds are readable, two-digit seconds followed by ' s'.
6 h 08 min
